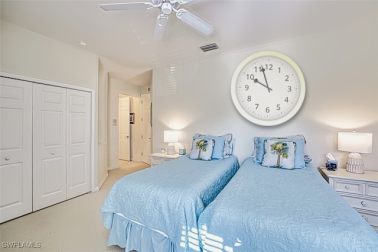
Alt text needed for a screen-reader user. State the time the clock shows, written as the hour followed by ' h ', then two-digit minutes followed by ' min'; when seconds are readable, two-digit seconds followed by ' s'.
9 h 57 min
